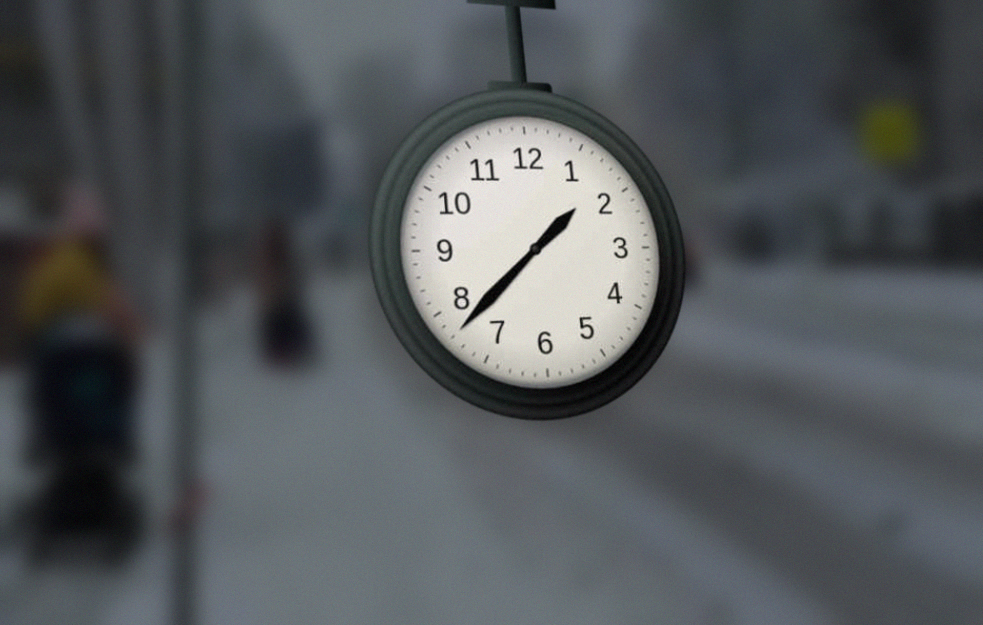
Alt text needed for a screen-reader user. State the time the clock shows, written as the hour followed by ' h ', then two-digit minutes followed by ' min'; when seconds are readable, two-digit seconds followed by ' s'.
1 h 38 min
